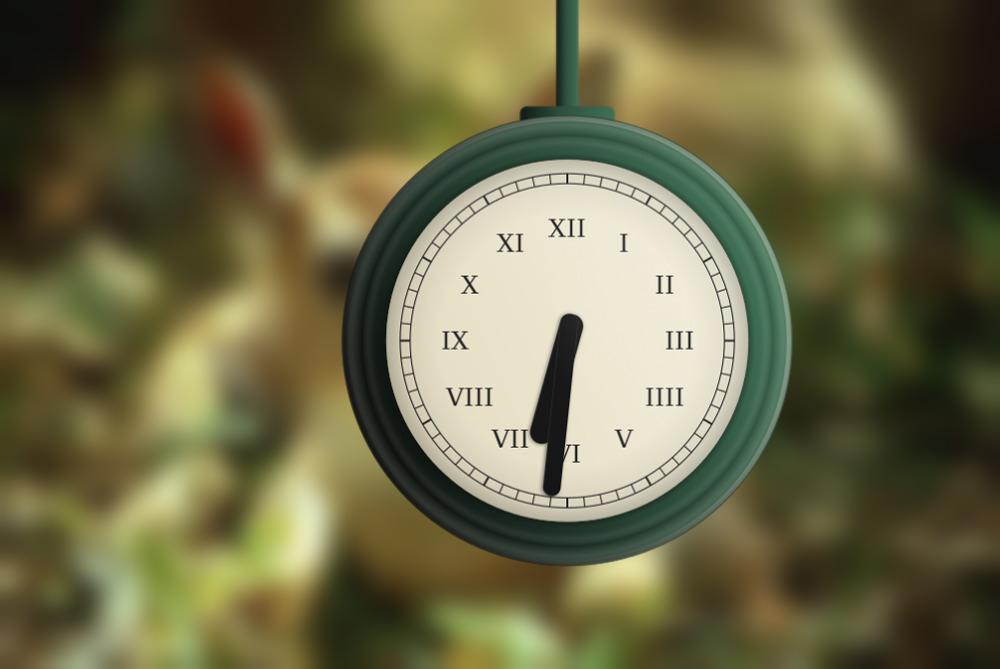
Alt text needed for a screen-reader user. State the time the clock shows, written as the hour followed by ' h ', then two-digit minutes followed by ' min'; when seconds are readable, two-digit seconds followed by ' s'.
6 h 31 min
